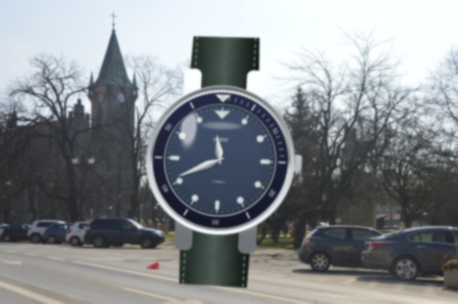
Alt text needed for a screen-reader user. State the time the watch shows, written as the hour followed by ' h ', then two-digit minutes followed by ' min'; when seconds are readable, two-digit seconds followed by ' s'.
11 h 41 min
